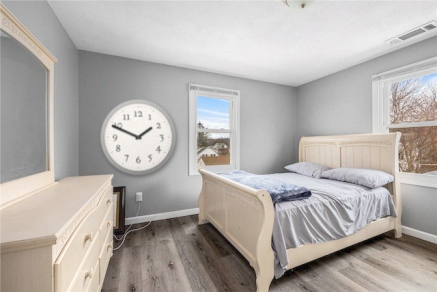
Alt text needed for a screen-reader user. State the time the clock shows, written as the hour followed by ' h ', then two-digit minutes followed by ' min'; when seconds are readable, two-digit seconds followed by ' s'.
1 h 49 min
